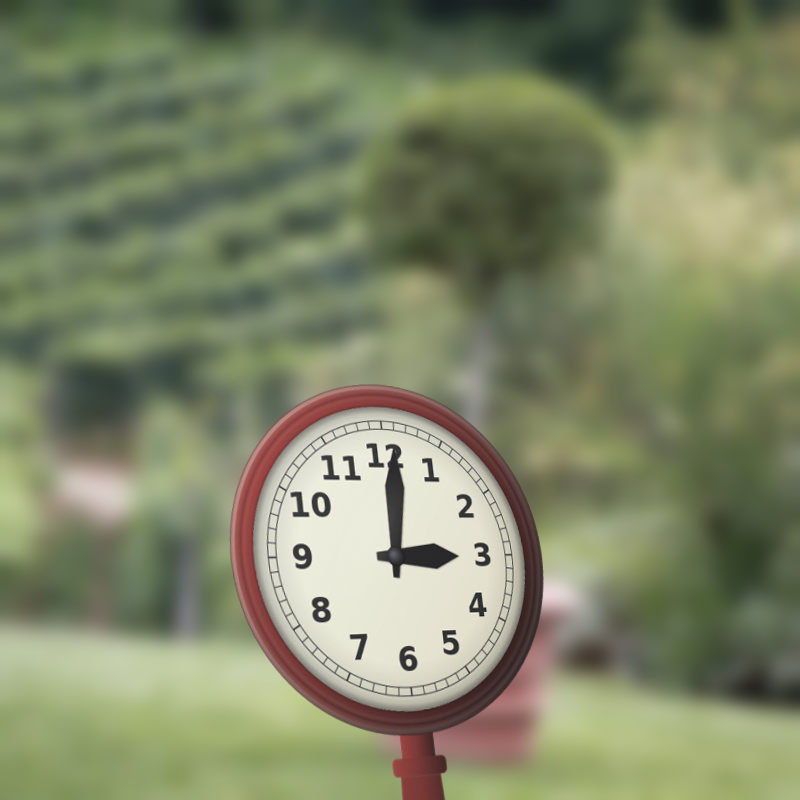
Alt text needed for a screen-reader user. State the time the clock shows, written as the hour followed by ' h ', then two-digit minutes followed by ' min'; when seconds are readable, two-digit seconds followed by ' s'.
3 h 01 min
